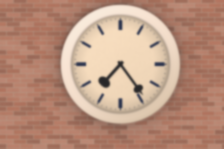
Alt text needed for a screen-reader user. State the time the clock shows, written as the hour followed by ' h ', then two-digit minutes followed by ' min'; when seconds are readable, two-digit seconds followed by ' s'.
7 h 24 min
